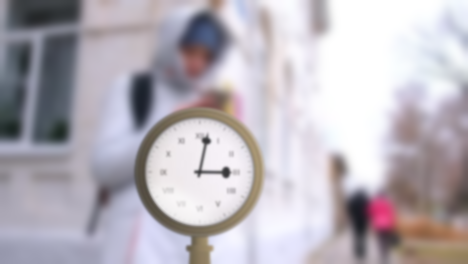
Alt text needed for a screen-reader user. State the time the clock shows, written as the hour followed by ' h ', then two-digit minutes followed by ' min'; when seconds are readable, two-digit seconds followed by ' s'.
3 h 02 min
